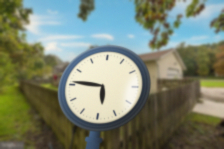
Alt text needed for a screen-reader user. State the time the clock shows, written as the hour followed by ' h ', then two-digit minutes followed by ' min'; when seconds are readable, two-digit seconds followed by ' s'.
5 h 46 min
